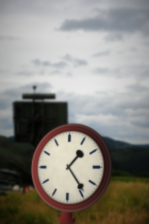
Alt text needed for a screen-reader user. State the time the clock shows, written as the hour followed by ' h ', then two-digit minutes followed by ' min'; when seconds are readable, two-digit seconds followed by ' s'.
1 h 24 min
